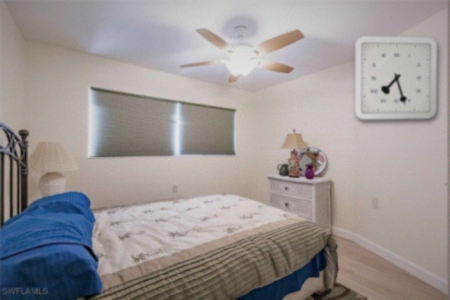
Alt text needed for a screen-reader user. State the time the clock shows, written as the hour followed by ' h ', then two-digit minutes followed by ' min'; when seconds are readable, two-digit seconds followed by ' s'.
7 h 27 min
